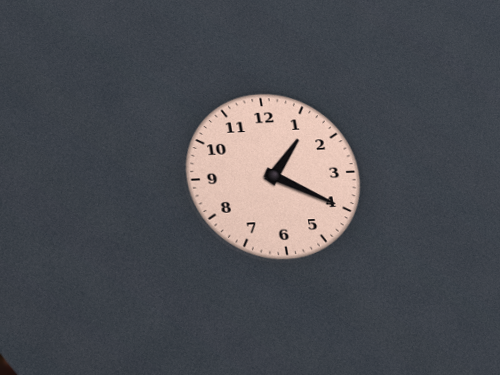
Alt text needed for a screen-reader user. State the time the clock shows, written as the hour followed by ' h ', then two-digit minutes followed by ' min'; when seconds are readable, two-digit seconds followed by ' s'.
1 h 20 min
